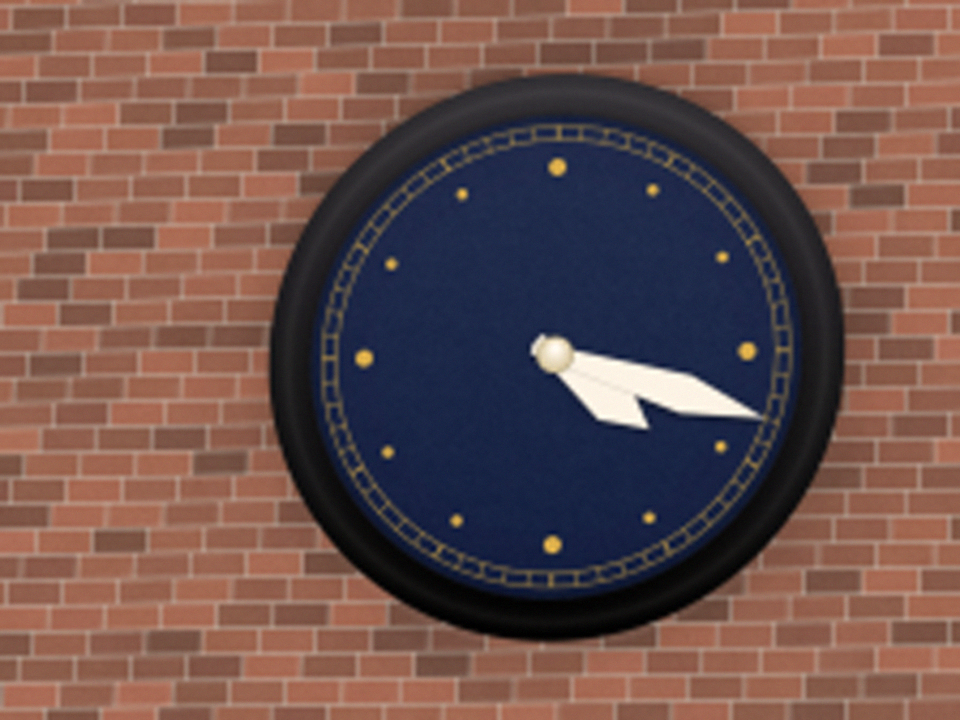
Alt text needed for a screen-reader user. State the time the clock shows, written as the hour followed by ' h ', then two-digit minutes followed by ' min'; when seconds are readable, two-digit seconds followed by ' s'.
4 h 18 min
